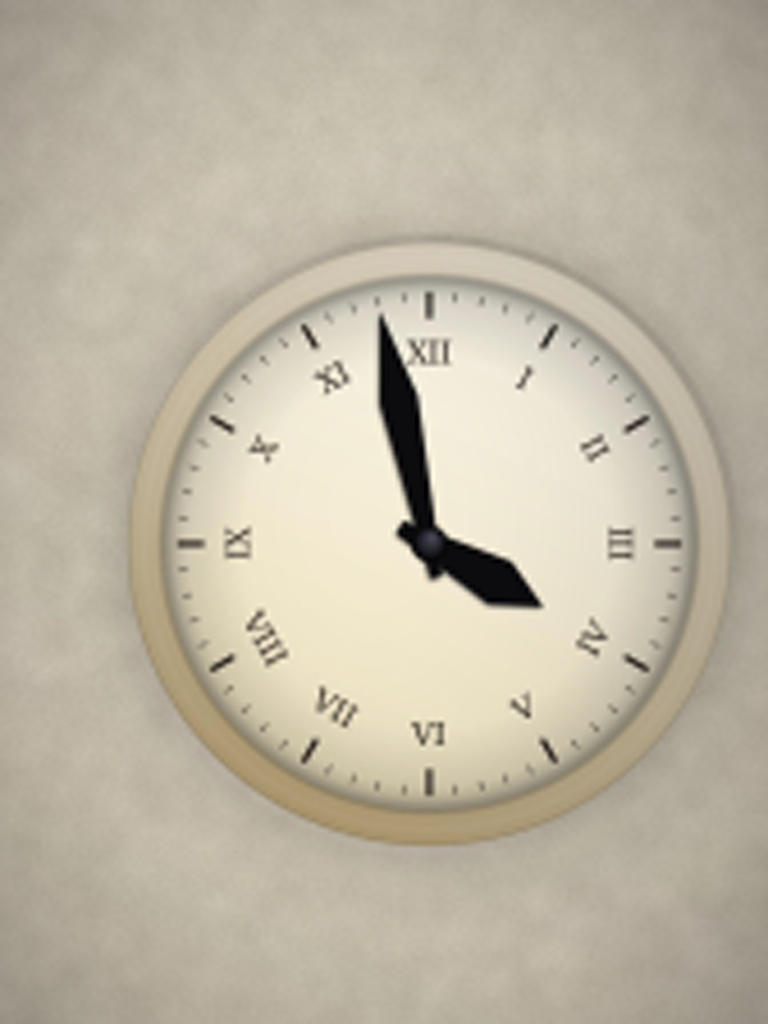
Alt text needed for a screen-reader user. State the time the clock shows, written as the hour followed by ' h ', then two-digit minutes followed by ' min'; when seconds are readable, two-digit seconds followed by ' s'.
3 h 58 min
